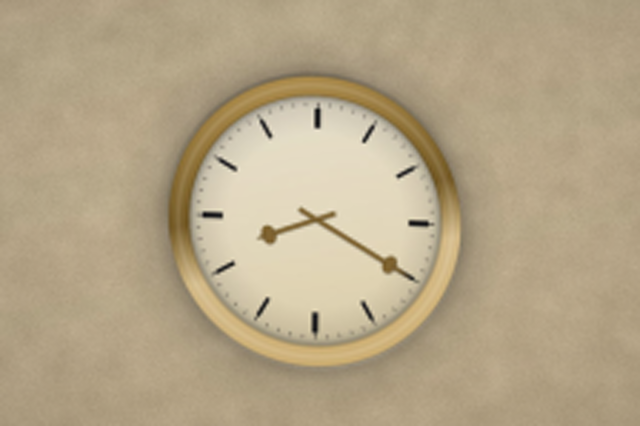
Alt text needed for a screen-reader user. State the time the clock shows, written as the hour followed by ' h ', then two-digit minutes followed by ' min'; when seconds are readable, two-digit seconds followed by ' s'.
8 h 20 min
